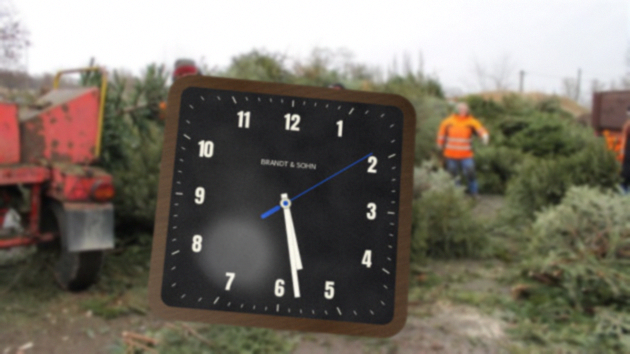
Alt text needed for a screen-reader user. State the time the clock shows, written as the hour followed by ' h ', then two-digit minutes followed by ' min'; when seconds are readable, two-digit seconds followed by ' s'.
5 h 28 min 09 s
